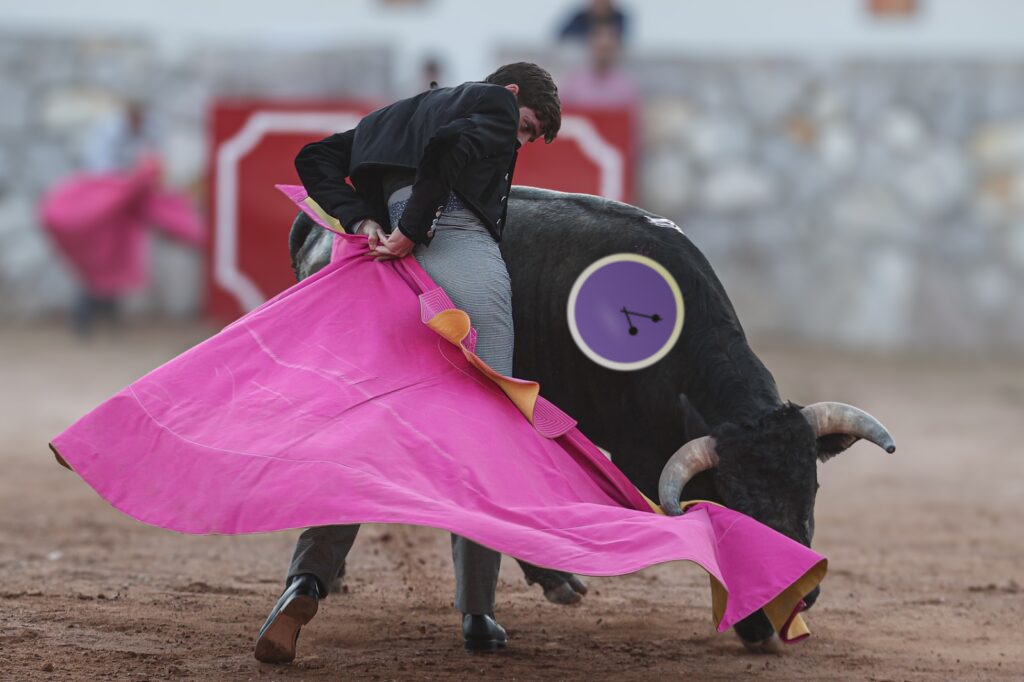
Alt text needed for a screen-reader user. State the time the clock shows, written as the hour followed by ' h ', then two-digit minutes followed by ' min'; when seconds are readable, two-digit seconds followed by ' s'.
5 h 17 min
